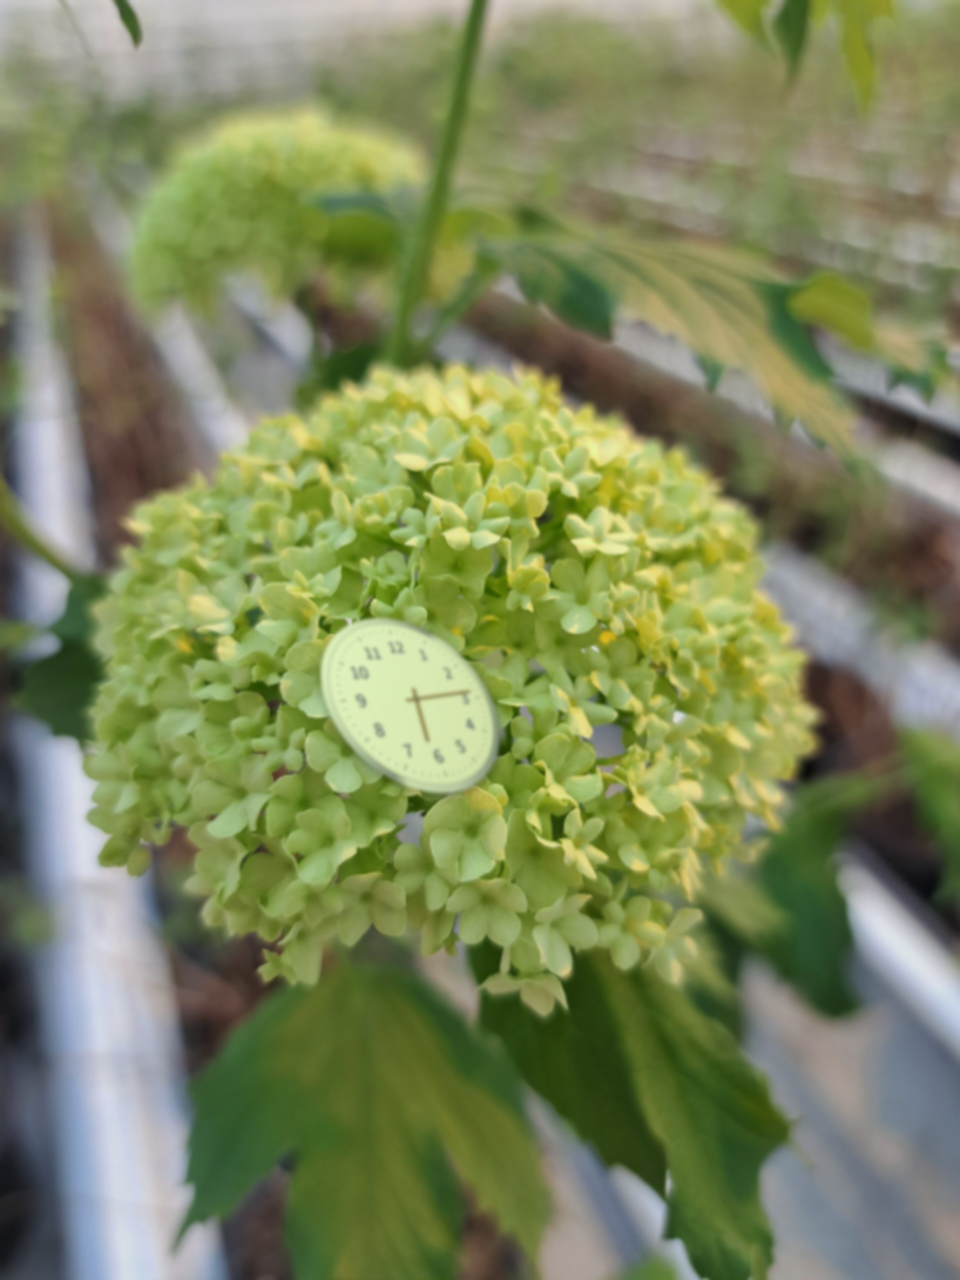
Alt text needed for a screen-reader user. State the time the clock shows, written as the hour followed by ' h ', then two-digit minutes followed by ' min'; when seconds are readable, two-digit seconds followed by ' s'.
6 h 14 min
